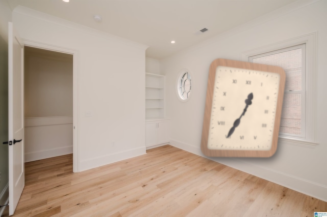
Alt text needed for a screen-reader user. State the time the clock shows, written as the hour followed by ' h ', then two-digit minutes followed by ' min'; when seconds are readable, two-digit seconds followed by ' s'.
12 h 35 min
